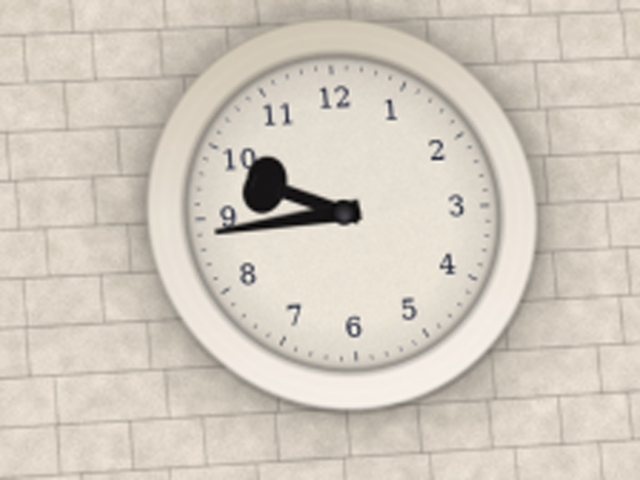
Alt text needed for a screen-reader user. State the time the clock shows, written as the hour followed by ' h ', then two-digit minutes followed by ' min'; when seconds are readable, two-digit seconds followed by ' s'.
9 h 44 min
